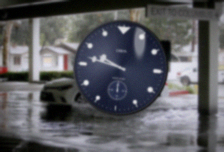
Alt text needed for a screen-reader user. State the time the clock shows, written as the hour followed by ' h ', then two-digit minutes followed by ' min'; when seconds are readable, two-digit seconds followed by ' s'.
9 h 47 min
